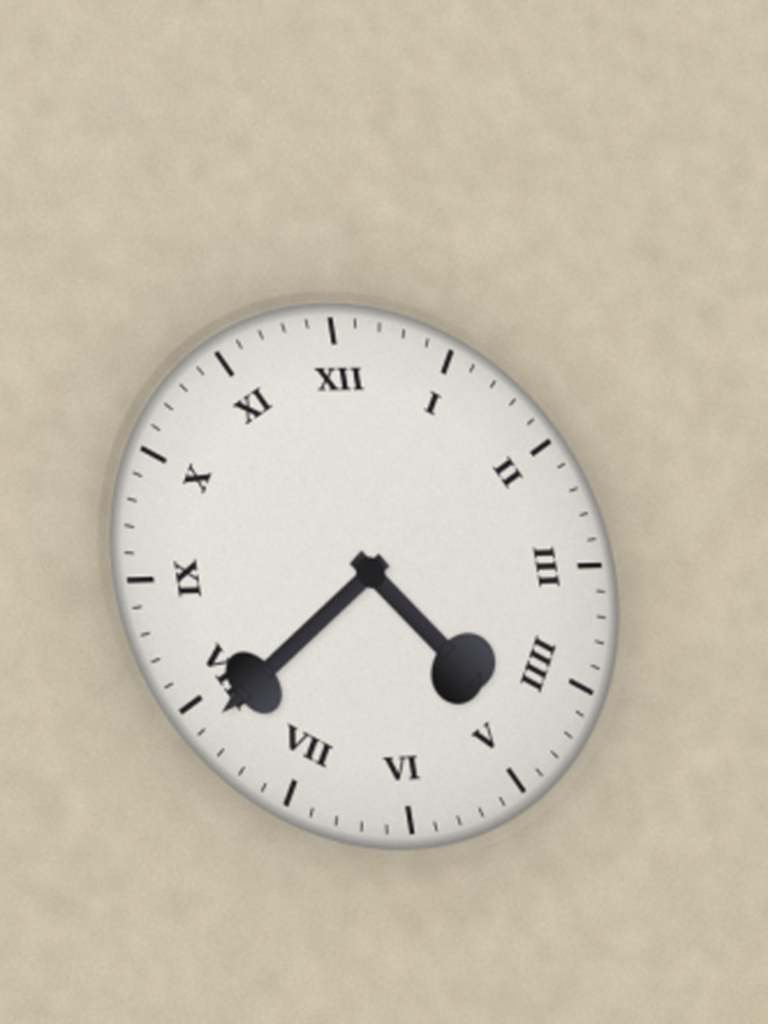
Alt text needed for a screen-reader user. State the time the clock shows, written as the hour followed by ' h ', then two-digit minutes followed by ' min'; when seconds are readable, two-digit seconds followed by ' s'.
4 h 39 min
